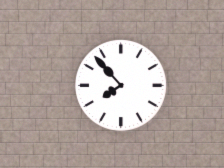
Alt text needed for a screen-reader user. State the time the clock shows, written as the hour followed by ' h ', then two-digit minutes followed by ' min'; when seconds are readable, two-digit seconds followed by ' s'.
7 h 53 min
